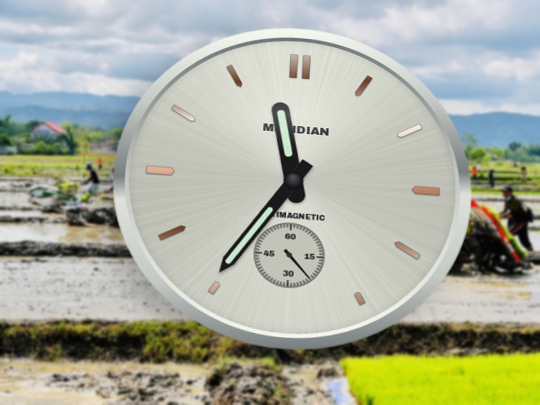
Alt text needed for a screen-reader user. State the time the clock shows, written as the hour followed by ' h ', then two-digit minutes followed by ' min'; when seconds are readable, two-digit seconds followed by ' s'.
11 h 35 min 23 s
